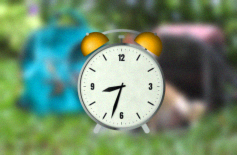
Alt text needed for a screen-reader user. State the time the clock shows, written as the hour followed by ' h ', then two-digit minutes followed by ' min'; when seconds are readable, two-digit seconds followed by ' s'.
8 h 33 min
